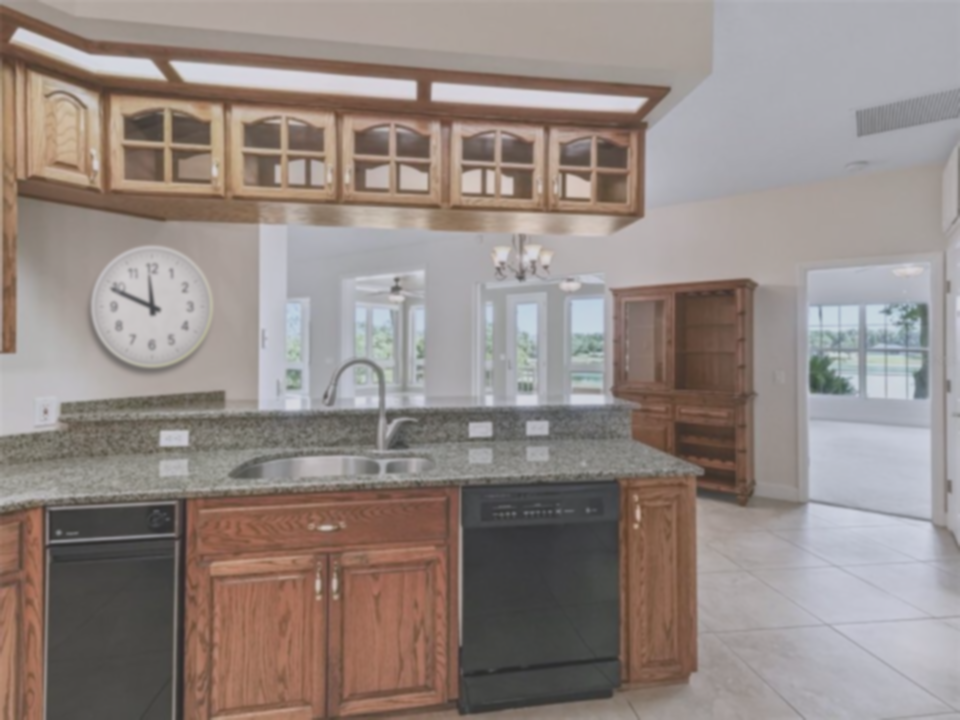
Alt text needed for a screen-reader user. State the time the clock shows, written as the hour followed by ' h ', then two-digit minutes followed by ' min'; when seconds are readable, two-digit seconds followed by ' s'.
11 h 49 min
